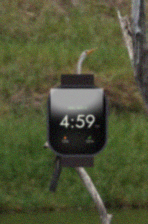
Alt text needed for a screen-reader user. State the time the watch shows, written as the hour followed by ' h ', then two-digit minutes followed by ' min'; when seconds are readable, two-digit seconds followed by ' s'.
4 h 59 min
